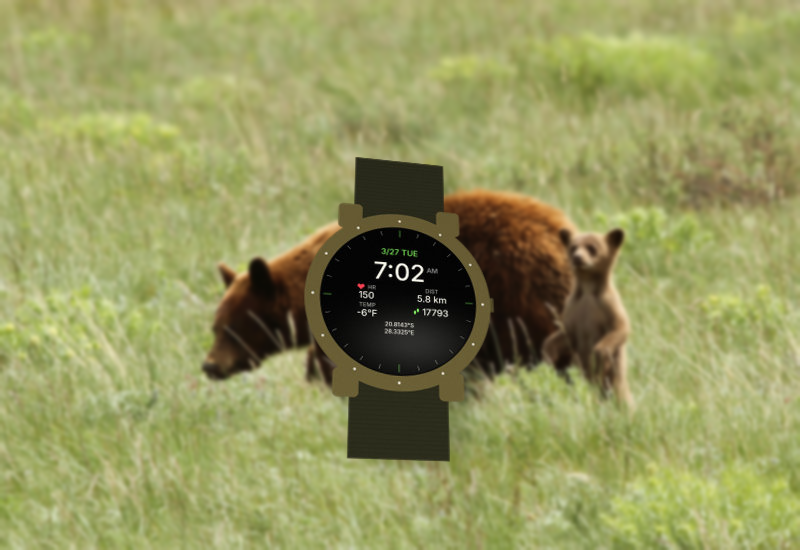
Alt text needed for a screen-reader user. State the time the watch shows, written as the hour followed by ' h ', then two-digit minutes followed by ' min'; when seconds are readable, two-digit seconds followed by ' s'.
7 h 02 min
